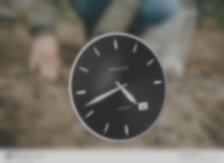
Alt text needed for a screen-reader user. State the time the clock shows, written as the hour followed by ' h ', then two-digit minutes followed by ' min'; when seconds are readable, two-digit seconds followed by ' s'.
4 h 42 min
